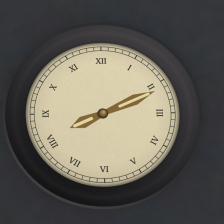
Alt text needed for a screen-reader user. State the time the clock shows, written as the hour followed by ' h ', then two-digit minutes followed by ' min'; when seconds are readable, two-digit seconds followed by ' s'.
8 h 11 min
